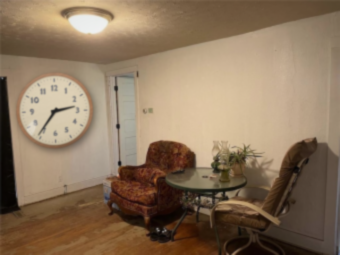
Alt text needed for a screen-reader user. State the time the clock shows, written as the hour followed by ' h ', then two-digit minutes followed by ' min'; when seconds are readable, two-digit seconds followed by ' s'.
2 h 36 min
